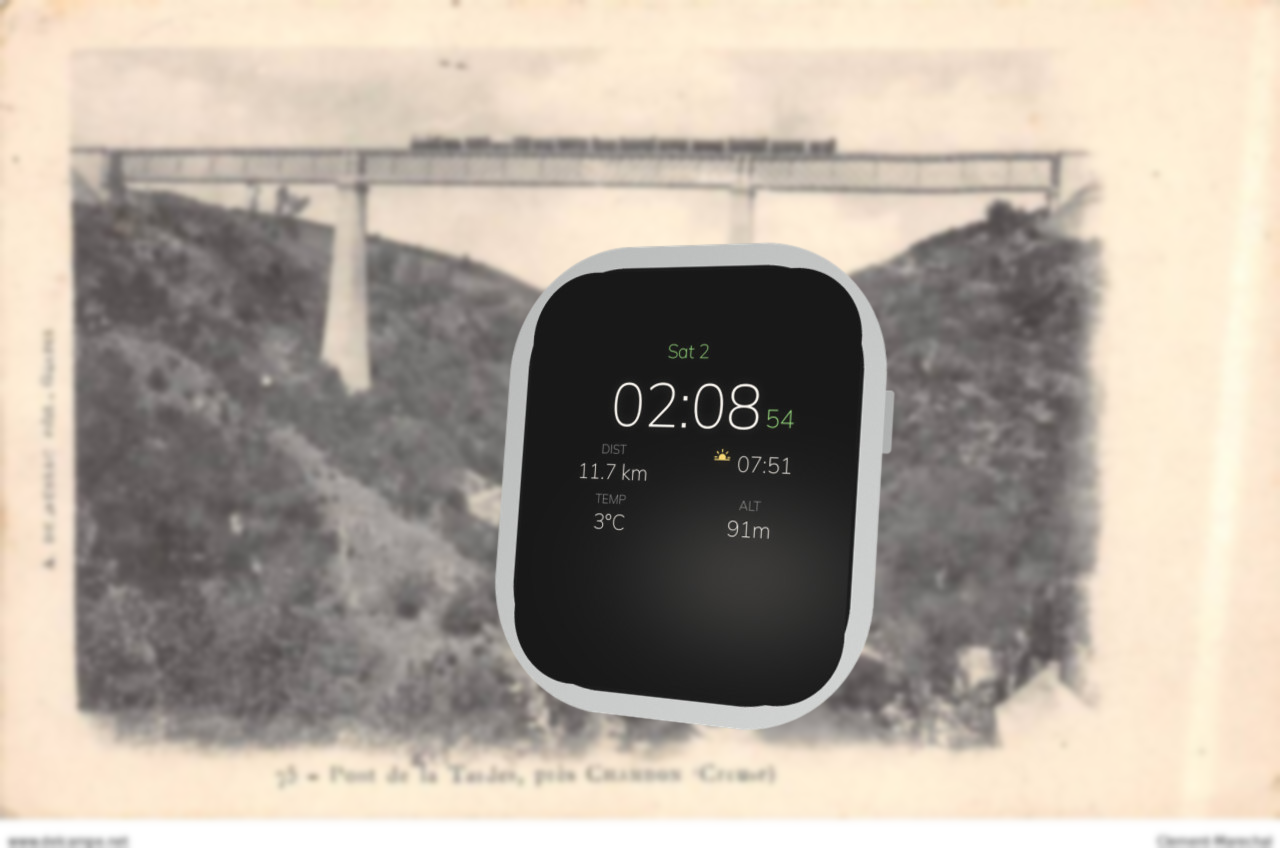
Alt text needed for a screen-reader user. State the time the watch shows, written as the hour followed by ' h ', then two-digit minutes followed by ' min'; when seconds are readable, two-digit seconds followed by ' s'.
2 h 08 min 54 s
